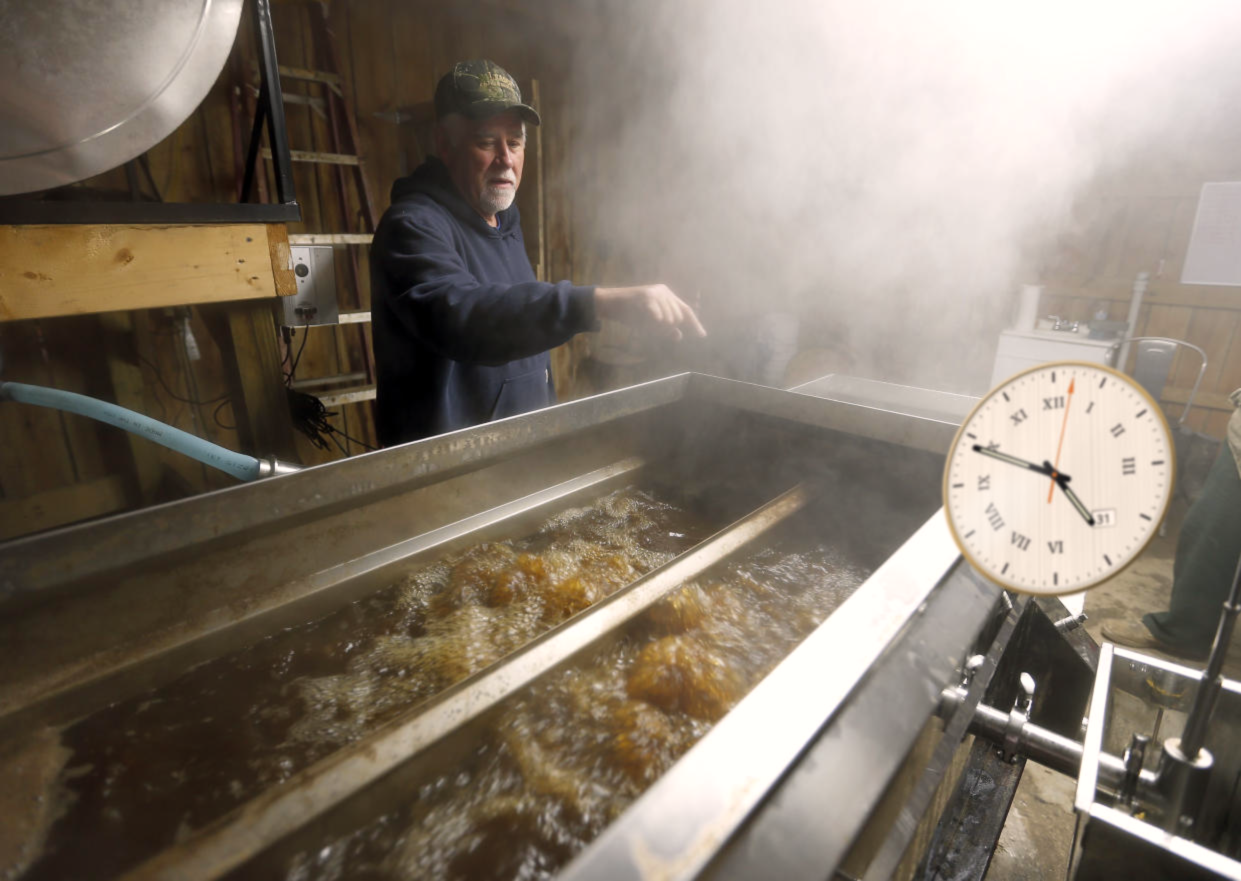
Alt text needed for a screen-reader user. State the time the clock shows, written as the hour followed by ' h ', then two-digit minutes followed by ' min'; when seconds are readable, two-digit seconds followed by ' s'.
4 h 49 min 02 s
